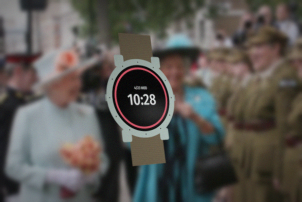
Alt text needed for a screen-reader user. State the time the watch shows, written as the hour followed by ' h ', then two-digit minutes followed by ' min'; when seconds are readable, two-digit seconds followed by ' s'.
10 h 28 min
